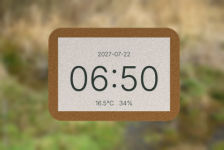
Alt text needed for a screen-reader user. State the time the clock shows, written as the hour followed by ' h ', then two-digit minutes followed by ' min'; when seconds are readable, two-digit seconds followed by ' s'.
6 h 50 min
